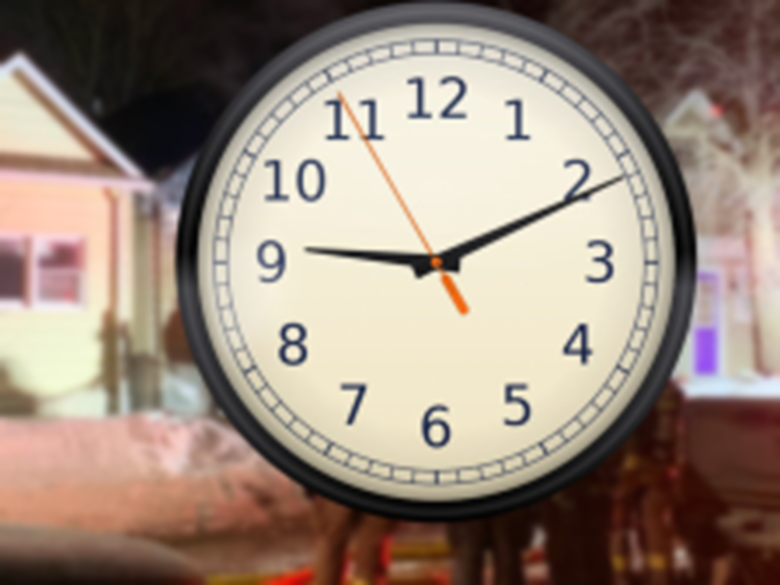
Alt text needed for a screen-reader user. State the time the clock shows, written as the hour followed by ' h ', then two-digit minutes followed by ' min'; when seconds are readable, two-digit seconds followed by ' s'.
9 h 10 min 55 s
